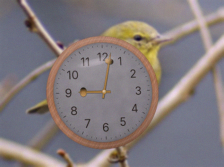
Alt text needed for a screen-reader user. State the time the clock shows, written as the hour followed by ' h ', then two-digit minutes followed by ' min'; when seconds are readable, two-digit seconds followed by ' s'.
9 h 02 min
